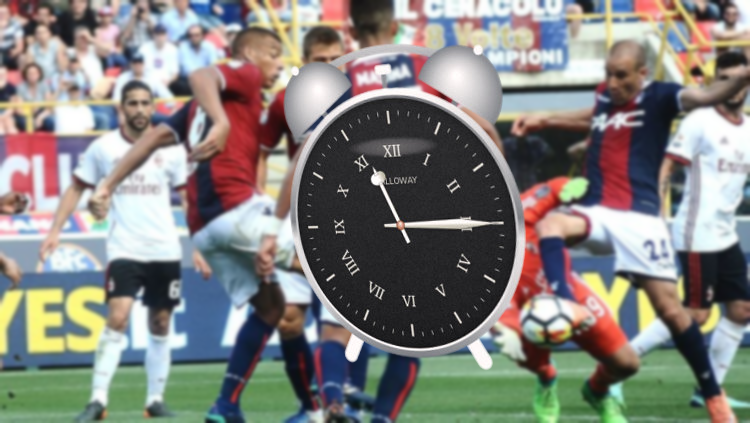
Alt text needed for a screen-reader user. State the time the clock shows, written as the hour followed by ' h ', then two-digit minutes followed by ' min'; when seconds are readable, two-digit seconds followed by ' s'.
11 h 15 min
